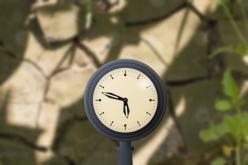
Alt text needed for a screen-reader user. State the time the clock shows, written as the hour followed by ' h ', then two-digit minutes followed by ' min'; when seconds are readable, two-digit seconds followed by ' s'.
5 h 48 min
